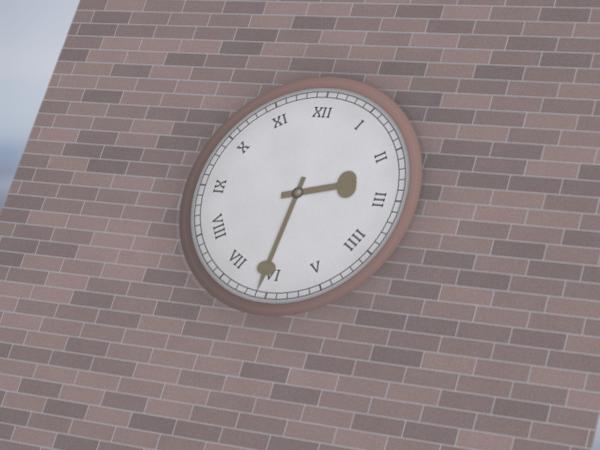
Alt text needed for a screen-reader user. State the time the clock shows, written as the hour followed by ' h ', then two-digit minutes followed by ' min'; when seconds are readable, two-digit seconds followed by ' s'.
2 h 31 min
